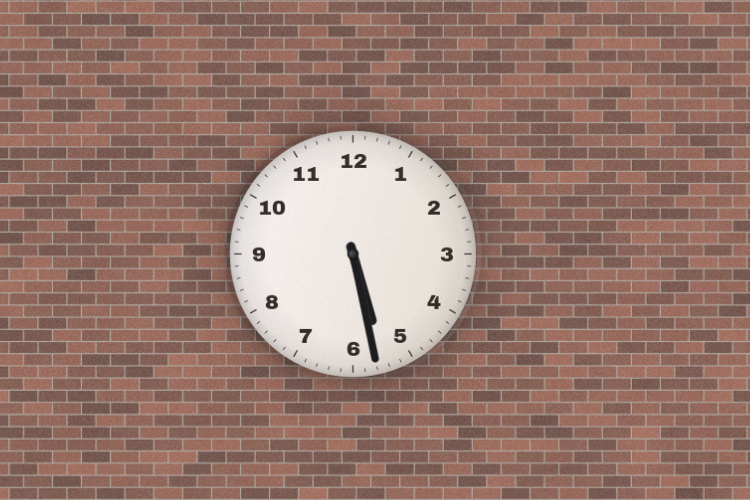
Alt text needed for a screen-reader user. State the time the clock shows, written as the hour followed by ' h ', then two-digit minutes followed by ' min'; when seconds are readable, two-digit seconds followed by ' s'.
5 h 28 min
